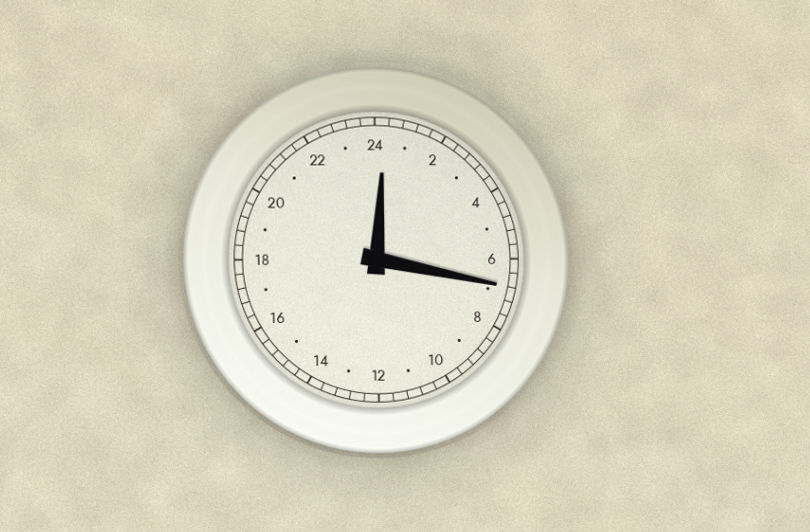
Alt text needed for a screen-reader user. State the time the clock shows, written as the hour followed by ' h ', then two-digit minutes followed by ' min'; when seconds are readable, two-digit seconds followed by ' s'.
0 h 17 min
